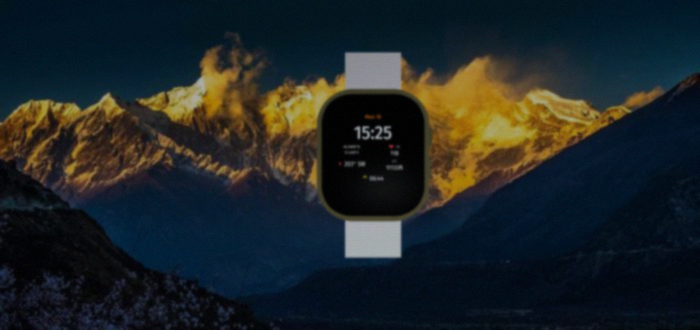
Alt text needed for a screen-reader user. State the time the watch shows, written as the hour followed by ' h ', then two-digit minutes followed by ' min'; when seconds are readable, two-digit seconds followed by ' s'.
15 h 25 min
